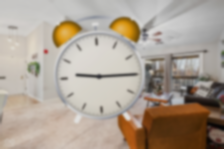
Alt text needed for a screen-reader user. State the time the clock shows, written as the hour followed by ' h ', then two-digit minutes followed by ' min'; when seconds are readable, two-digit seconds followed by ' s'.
9 h 15 min
